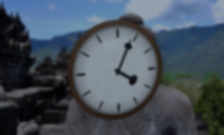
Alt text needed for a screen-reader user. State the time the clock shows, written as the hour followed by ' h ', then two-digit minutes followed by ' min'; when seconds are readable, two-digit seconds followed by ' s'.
4 h 04 min
